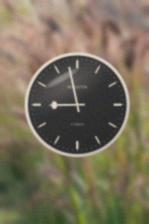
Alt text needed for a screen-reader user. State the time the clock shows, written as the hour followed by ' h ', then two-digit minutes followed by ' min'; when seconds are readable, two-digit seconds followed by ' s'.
8 h 58 min
